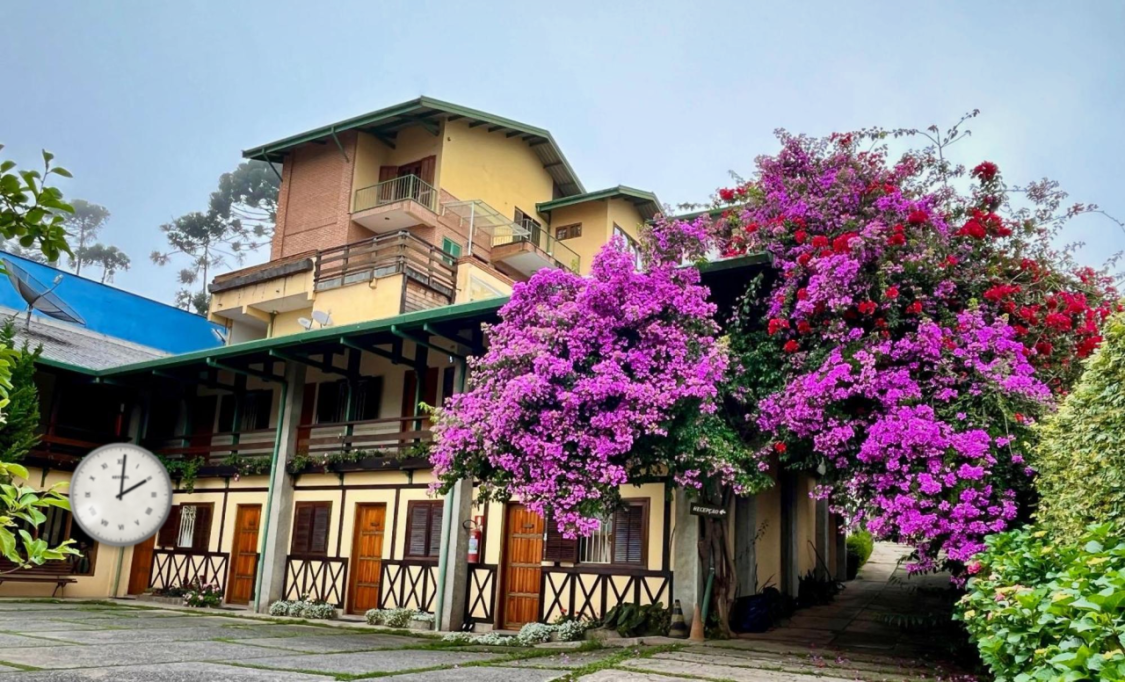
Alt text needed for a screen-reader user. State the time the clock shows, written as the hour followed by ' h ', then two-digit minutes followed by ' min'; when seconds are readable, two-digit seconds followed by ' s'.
2 h 01 min
